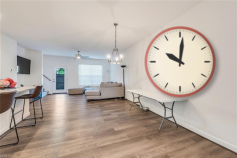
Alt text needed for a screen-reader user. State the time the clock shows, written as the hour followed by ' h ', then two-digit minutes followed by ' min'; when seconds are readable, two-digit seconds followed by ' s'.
10 h 01 min
